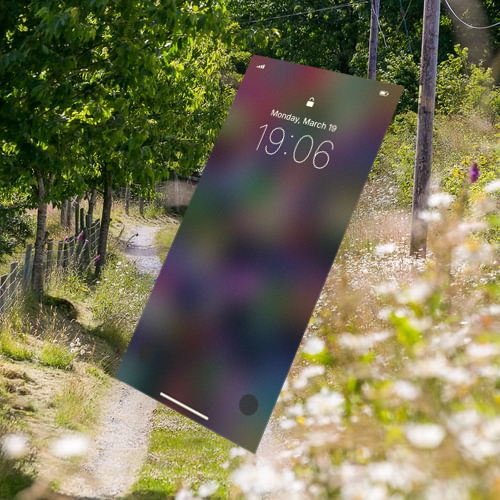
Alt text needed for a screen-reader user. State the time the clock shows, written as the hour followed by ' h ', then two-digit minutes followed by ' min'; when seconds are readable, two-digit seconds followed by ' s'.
19 h 06 min
